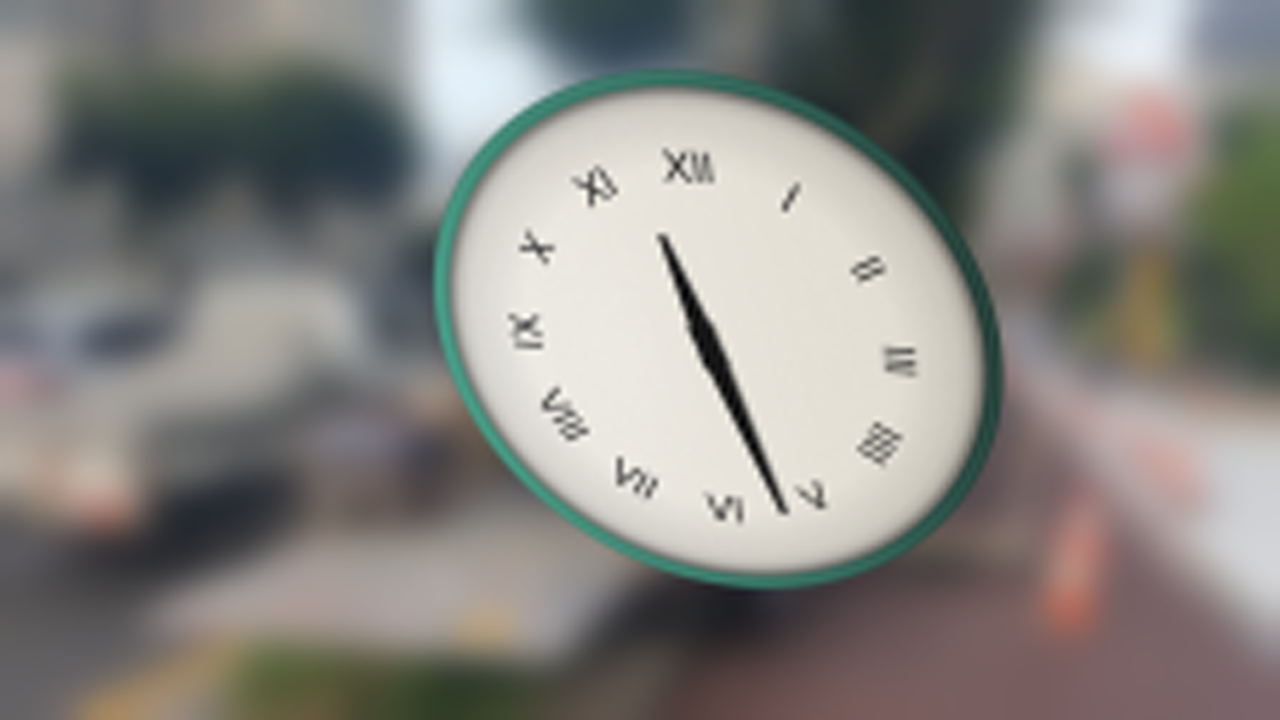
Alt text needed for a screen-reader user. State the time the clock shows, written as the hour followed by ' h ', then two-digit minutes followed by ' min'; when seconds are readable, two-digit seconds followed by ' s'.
11 h 27 min
